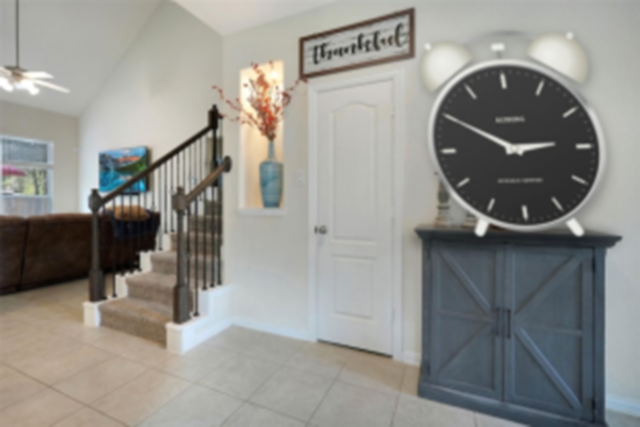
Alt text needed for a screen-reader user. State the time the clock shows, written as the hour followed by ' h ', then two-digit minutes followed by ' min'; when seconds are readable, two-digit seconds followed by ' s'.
2 h 50 min
